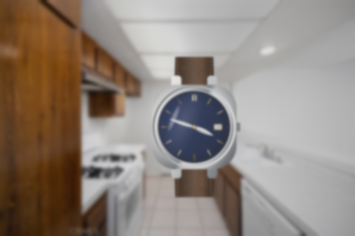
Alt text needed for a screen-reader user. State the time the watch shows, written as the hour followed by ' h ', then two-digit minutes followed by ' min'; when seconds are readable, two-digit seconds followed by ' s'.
3 h 48 min
